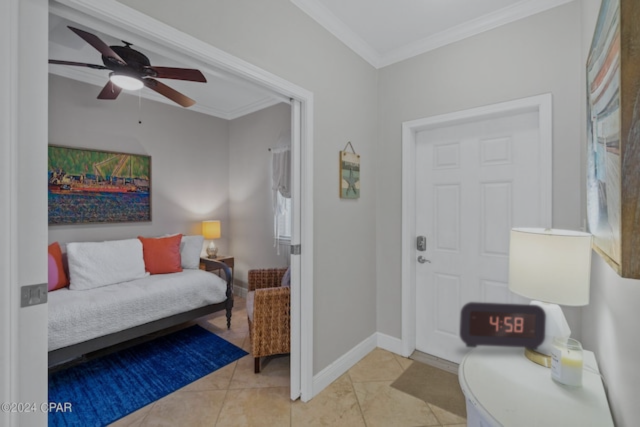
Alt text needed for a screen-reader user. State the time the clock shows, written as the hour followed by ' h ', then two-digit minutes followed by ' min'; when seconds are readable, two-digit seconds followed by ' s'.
4 h 58 min
